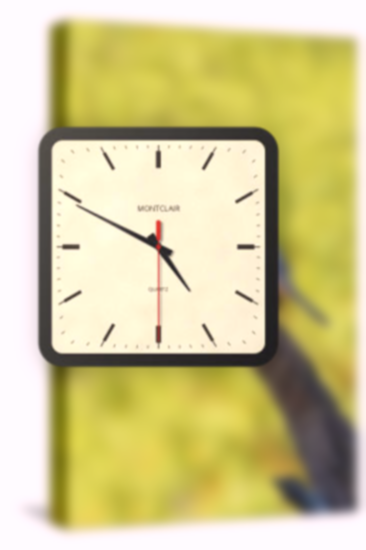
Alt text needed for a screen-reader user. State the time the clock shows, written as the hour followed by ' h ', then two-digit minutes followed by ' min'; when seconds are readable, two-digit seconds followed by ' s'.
4 h 49 min 30 s
